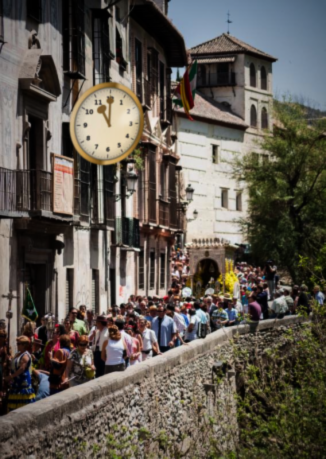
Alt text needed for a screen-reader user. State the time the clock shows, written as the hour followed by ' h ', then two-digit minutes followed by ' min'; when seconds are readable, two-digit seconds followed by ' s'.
11 h 00 min
